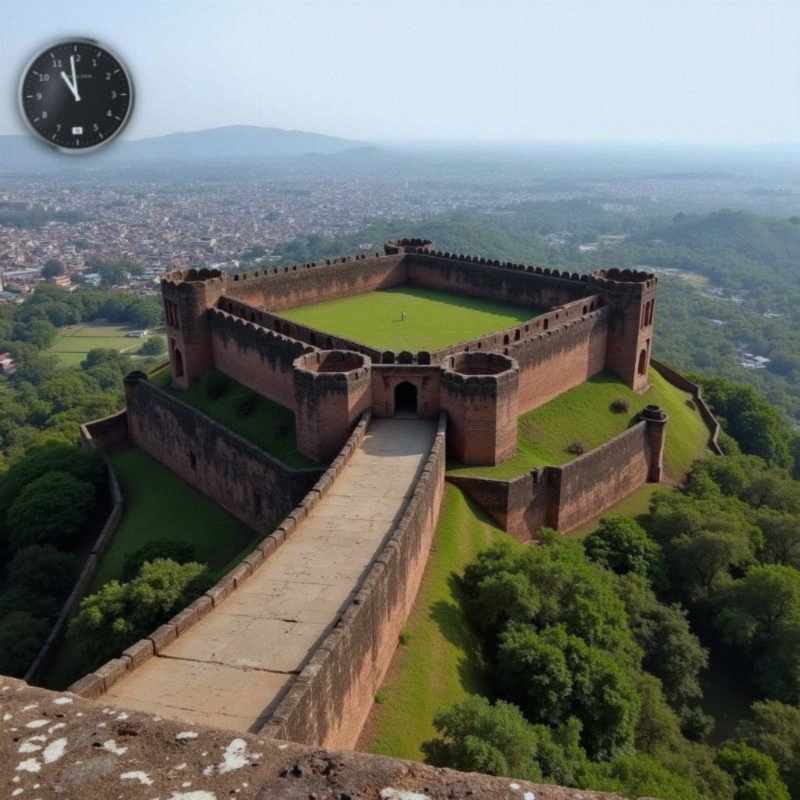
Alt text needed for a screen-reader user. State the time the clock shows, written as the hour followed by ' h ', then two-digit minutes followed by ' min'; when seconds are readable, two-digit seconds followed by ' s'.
10 h 59 min
